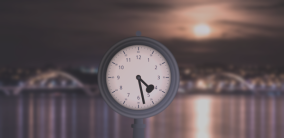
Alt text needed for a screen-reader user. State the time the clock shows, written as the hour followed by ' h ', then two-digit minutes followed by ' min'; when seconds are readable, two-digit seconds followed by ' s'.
4 h 28 min
